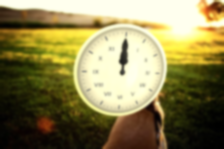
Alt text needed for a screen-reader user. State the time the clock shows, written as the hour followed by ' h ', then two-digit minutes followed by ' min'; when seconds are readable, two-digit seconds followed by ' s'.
12 h 00 min
